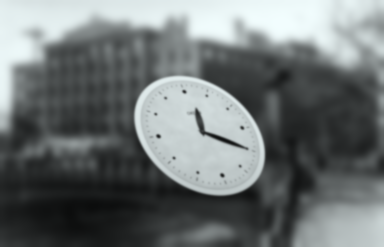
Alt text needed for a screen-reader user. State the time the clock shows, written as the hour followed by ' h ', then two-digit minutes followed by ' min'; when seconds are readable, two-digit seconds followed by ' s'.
12 h 20 min
